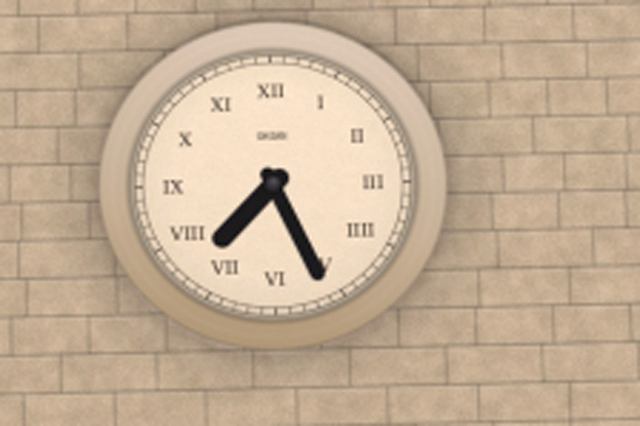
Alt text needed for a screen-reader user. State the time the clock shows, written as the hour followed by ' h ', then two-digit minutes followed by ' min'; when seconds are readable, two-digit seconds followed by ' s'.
7 h 26 min
